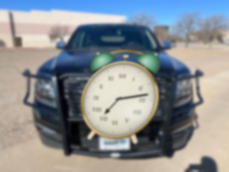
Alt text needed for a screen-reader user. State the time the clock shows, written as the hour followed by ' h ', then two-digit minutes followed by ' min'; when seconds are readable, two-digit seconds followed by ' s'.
7 h 13 min
